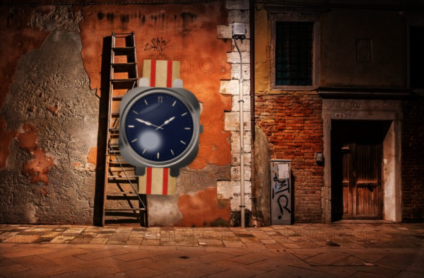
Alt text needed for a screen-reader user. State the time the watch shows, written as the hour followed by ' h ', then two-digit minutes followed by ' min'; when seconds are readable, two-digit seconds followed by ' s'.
1 h 48 min
